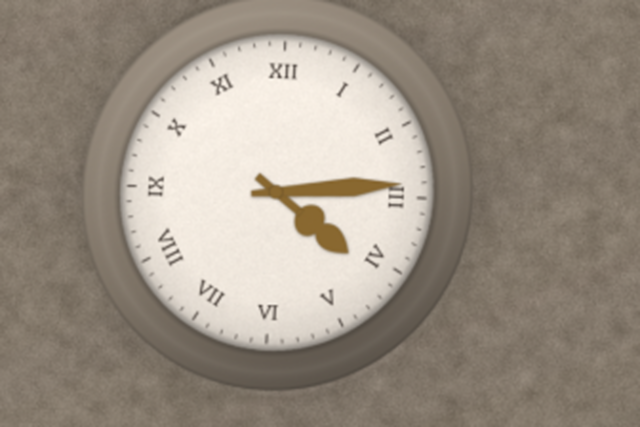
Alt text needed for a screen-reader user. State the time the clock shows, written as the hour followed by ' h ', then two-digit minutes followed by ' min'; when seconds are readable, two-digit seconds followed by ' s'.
4 h 14 min
